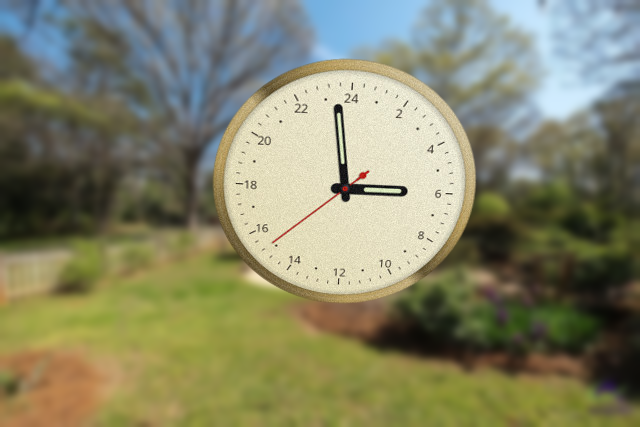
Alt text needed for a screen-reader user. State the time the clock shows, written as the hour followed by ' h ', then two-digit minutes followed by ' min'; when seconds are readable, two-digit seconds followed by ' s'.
5 h 58 min 38 s
